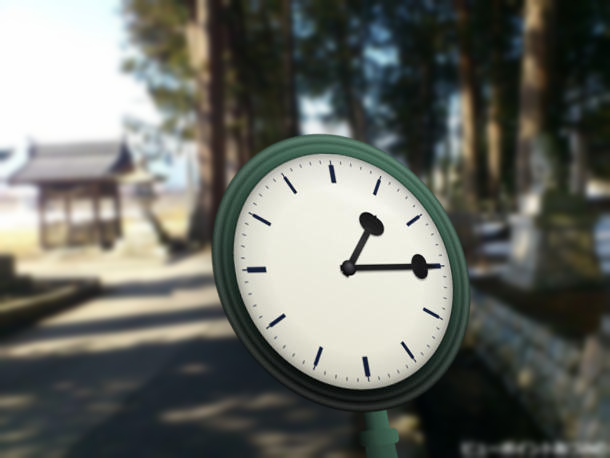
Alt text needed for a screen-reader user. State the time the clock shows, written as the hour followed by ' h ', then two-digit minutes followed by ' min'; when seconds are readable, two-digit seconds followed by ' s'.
1 h 15 min
